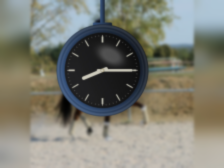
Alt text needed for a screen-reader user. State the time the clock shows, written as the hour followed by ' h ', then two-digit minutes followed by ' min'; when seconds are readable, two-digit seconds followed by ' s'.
8 h 15 min
